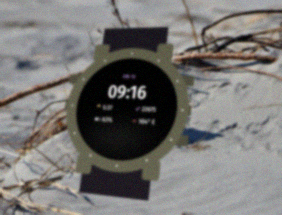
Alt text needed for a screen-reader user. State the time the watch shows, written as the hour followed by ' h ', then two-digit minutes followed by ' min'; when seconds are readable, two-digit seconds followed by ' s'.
9 h 16 min
